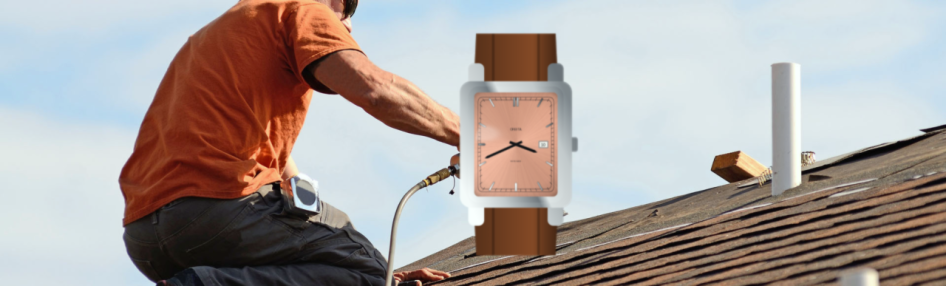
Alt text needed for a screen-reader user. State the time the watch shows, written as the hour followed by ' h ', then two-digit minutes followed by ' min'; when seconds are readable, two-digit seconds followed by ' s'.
3 h 41 min
